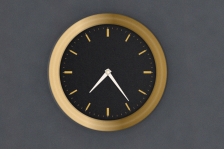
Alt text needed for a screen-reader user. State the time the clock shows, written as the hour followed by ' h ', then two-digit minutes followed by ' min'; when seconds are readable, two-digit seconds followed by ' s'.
7 h 24 min
